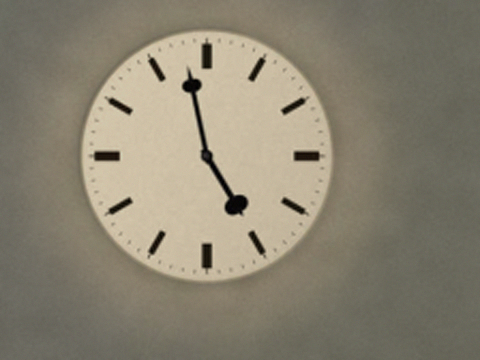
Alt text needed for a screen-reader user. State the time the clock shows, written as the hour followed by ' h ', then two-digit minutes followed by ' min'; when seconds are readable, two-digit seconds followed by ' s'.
4 h 58 min
